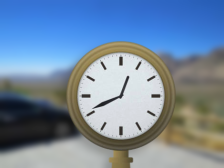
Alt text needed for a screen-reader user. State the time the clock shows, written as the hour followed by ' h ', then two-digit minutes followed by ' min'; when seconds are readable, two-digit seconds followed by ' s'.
12 h 41 min
